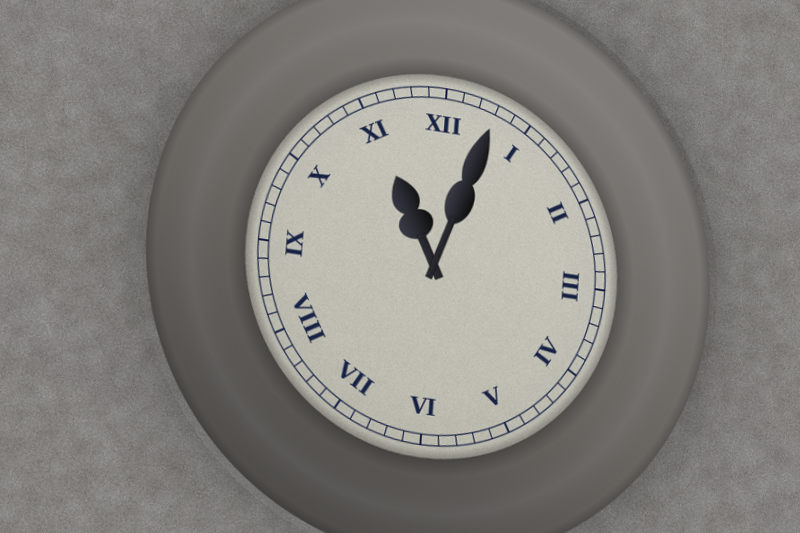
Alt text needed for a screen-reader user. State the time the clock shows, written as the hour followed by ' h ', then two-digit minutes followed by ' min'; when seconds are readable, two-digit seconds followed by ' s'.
11 h 03 min
